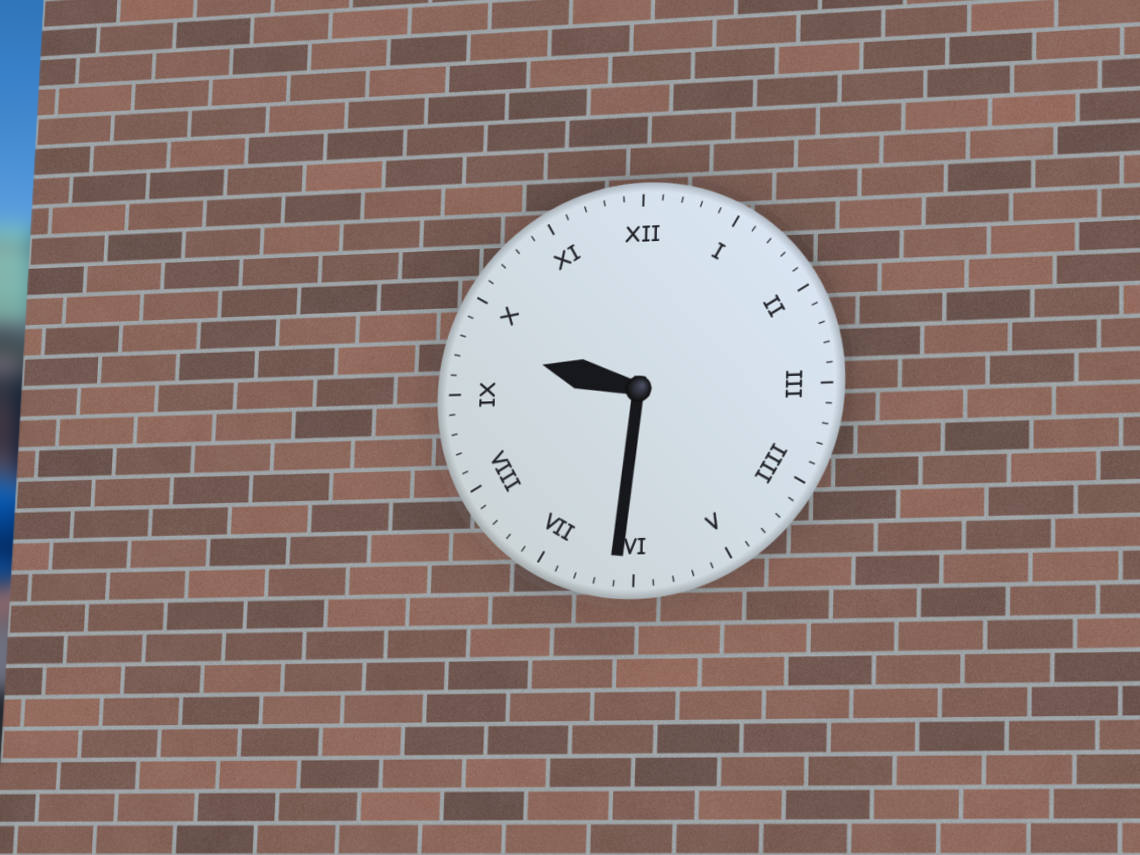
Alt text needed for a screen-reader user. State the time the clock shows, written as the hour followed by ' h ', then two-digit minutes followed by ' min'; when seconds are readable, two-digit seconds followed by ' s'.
9 h 31 min
